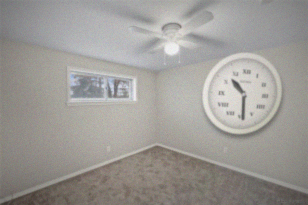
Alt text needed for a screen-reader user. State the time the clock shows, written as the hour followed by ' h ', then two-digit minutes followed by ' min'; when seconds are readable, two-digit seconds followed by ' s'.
10 h 29 min
